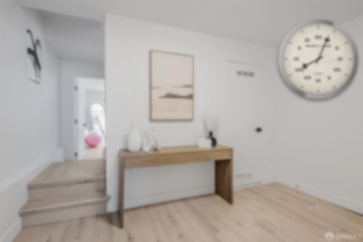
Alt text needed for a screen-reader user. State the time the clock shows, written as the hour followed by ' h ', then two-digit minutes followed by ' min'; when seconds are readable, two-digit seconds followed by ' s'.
8 h 04 min
